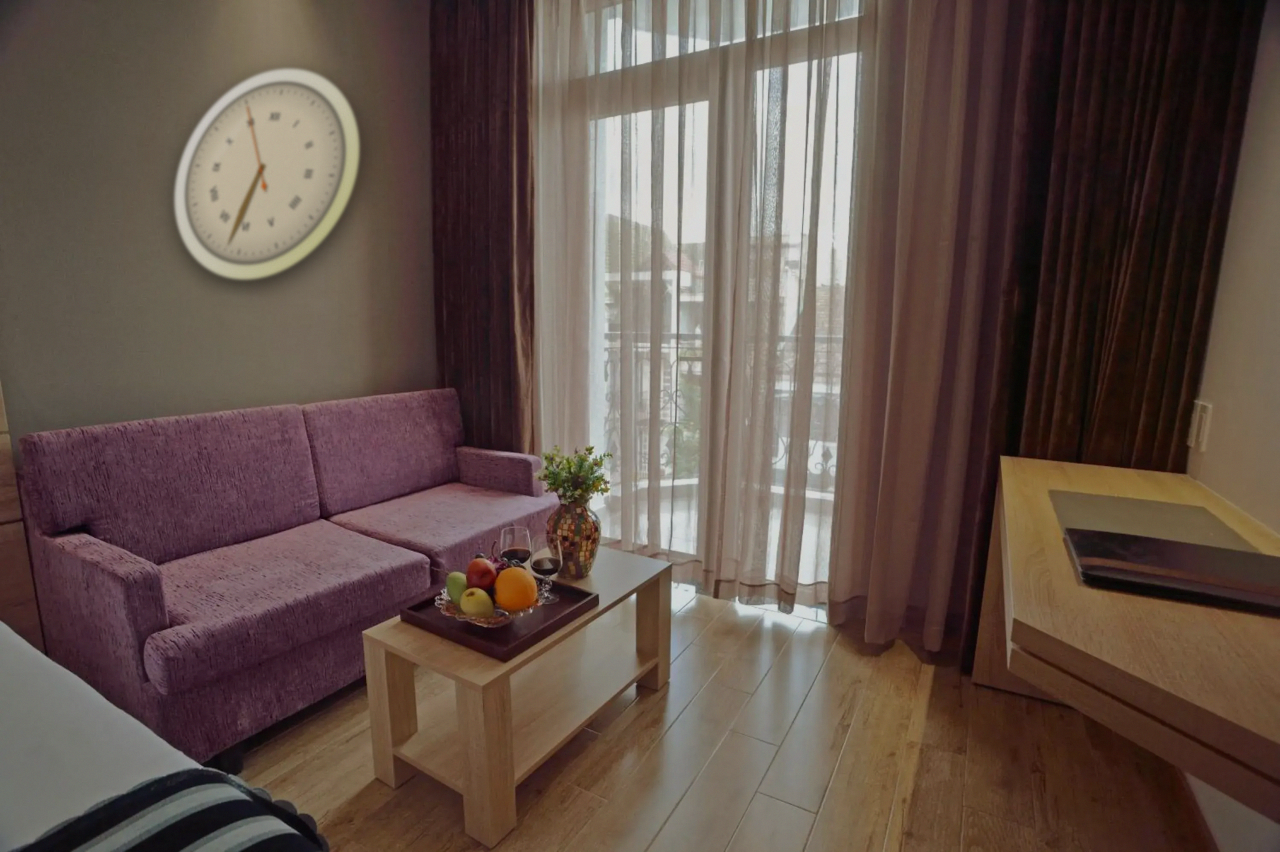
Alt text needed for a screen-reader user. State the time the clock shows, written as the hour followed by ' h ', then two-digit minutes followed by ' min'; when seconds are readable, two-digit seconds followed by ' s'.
6 h 31 min 55 s
